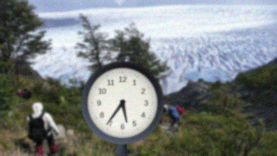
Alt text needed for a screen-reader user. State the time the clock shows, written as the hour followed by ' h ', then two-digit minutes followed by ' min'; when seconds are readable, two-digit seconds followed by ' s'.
5 h 36 min
